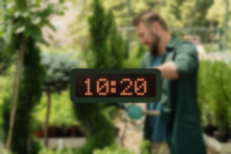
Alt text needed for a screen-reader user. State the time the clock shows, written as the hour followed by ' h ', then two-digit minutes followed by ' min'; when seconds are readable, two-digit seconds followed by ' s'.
10 h 20 min
